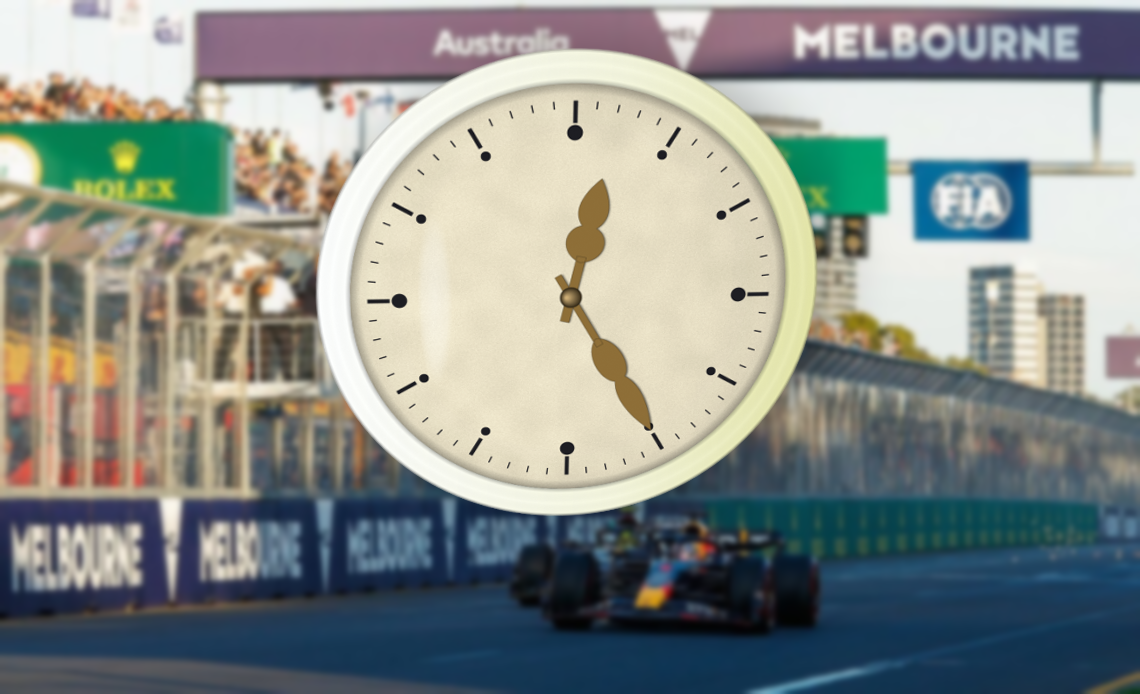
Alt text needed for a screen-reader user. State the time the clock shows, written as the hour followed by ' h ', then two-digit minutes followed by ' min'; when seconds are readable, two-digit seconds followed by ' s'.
12 h 25 min
